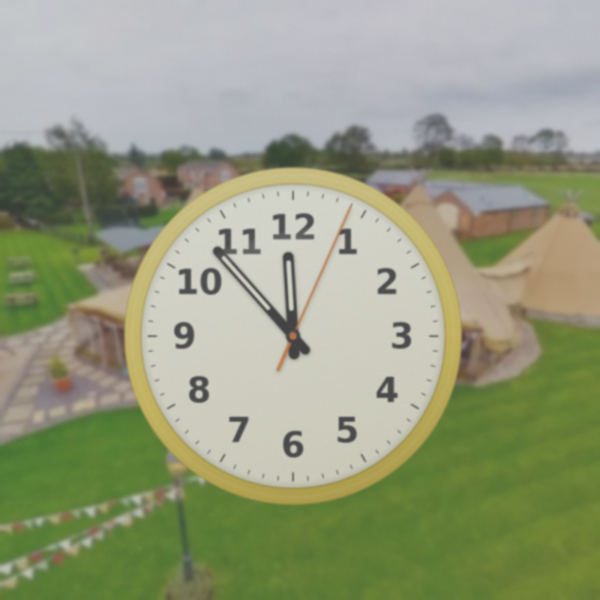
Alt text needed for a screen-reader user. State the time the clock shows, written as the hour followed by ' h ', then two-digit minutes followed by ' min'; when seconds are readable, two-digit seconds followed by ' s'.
11 h 53 min 04 s
